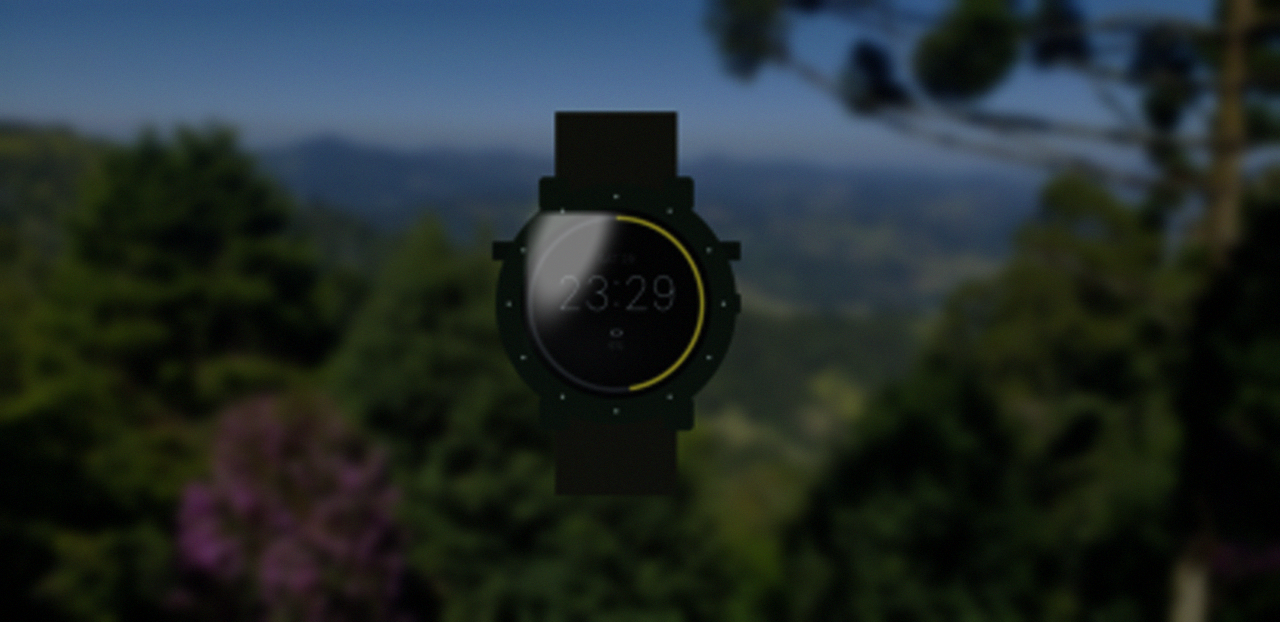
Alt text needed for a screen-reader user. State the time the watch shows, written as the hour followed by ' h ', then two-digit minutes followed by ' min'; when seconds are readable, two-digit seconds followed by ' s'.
23 h 29 min
